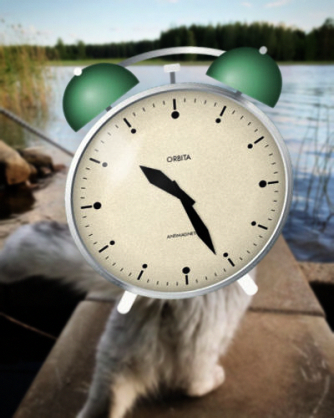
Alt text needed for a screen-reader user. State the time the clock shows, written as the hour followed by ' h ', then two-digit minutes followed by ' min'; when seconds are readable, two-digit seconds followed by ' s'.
10 h 26 min
